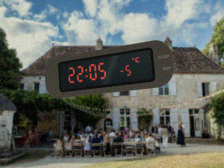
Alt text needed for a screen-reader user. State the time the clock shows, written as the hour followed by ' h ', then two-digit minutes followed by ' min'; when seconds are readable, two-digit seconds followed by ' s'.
22 h 05 min
